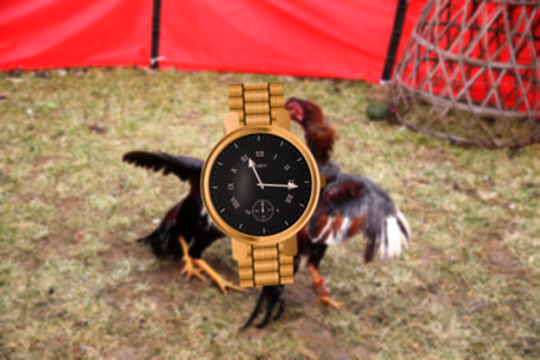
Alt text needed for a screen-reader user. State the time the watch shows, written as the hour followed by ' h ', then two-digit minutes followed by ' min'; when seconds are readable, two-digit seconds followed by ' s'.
11 h 16 min
